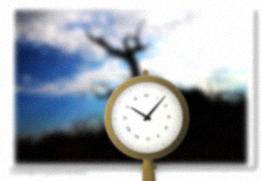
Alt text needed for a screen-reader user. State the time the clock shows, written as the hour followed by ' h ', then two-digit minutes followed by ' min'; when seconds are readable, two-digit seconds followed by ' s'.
10 h 07 min
